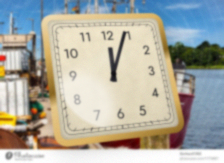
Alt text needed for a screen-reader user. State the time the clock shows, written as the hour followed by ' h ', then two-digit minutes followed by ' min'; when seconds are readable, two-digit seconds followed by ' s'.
12 h 04 min
